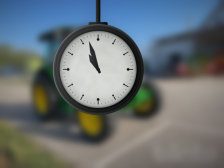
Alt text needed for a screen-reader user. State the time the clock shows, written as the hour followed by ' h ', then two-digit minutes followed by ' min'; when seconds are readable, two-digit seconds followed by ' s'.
10 h 57 min
